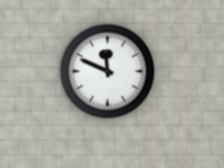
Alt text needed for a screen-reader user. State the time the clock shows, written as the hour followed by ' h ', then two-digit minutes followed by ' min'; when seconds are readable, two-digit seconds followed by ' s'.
11 h 49 min
